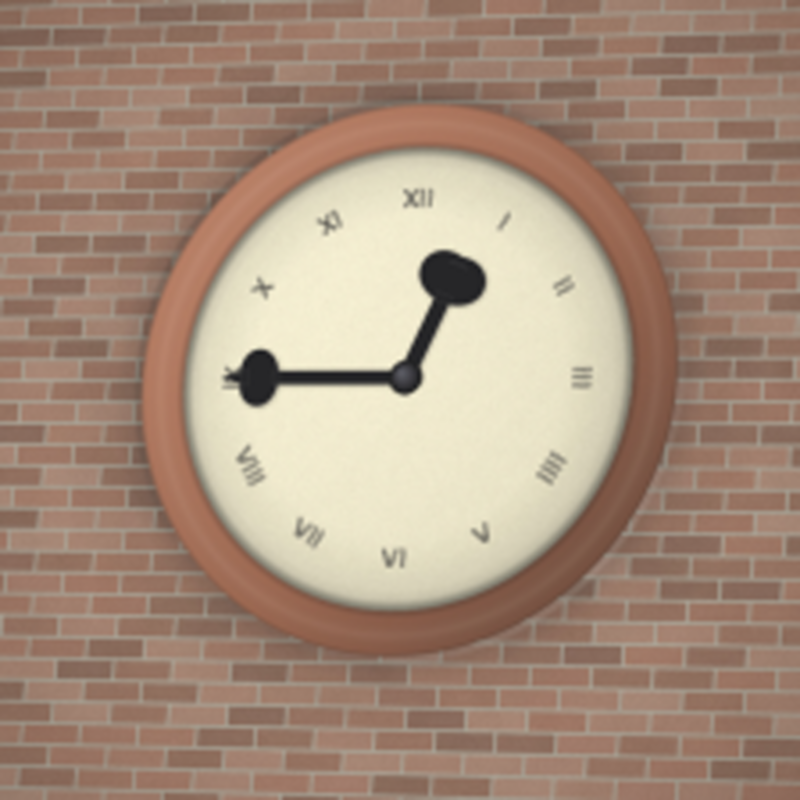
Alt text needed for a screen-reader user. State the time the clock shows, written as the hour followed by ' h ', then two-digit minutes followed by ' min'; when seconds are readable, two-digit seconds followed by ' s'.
12 h 45 min
